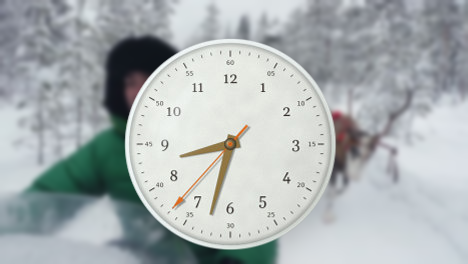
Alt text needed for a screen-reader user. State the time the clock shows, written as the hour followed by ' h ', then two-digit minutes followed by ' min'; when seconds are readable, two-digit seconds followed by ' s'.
8 h 32 min 37 s
